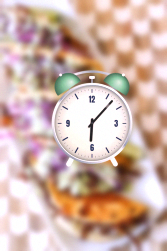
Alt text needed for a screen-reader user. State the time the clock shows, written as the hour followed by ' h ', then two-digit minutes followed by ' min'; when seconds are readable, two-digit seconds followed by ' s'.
6 h 07 min
